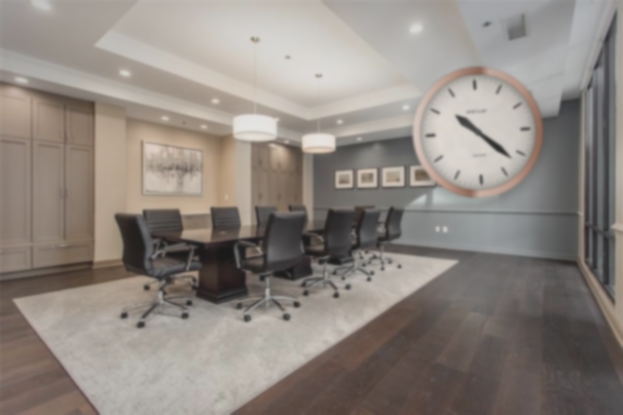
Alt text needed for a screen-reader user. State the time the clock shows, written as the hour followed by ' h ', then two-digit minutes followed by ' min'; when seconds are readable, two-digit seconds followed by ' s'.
10 h 22 min
